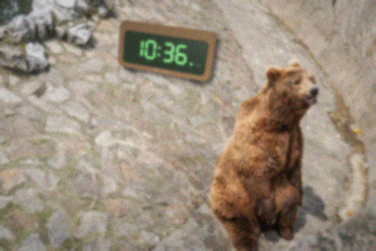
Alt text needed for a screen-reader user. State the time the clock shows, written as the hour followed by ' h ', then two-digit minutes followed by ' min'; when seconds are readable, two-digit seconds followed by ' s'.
10 h 36 min
